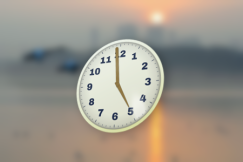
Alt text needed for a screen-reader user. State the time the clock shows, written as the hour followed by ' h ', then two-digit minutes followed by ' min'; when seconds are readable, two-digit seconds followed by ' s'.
4 h 59 min
